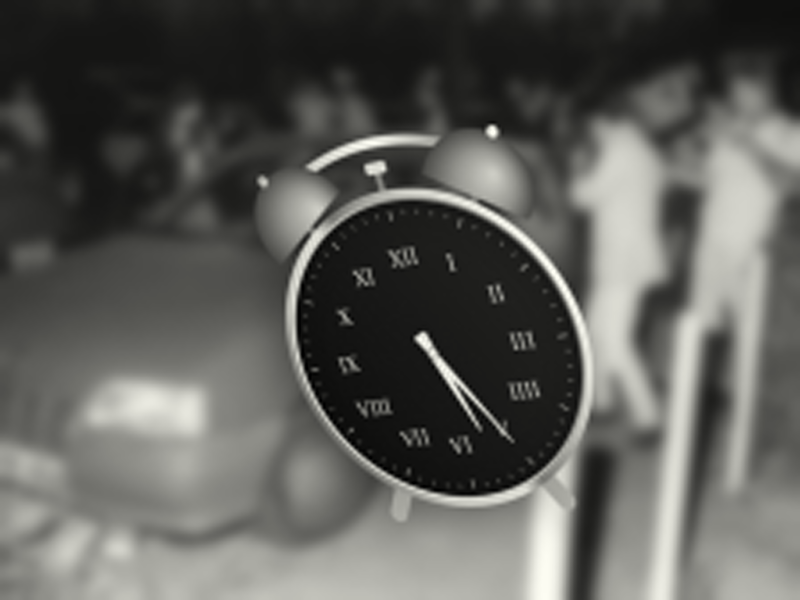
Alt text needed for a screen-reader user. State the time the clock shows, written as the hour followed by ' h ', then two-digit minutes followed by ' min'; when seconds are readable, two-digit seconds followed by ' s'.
5 h 25 min
